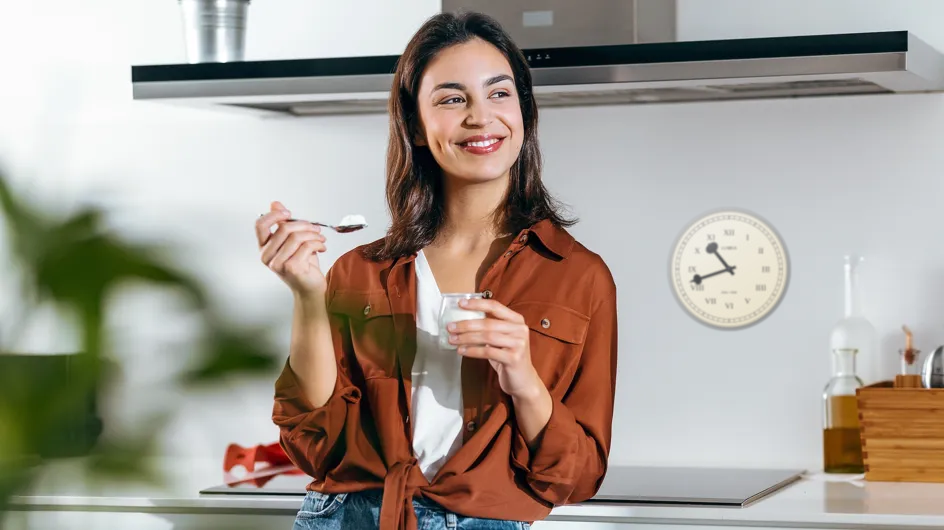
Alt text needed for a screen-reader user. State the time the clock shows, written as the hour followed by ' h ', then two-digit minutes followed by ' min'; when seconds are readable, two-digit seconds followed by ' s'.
10 h 42 min
